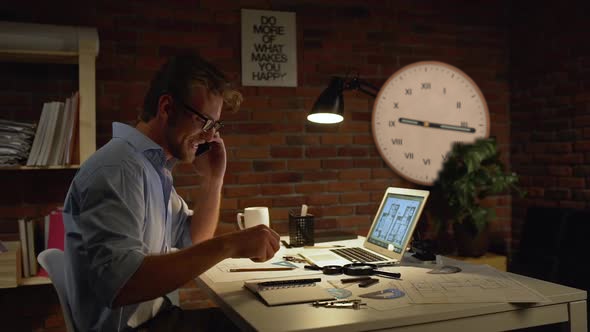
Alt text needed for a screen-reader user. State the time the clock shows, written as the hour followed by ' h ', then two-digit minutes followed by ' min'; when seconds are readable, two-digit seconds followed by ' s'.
9 h 16 min
